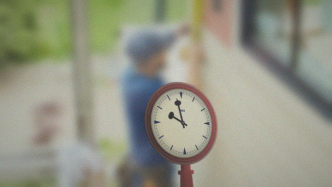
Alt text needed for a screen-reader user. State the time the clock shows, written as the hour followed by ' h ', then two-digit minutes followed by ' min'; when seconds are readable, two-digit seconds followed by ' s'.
9 h 58 min
